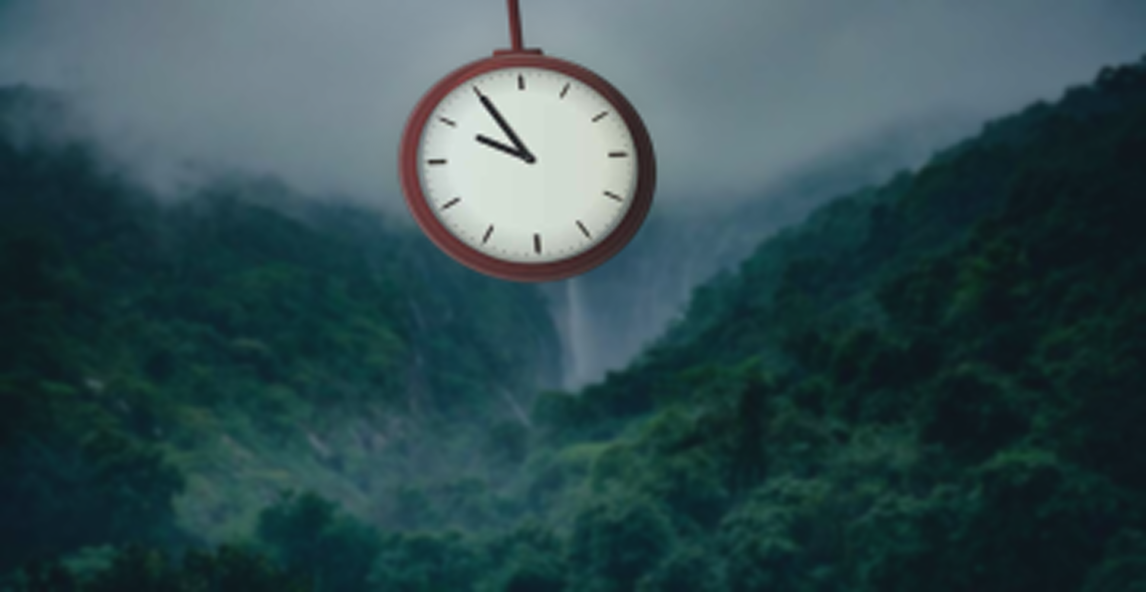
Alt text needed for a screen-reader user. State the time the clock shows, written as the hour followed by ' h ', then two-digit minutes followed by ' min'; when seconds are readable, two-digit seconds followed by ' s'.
9 h 55 min
